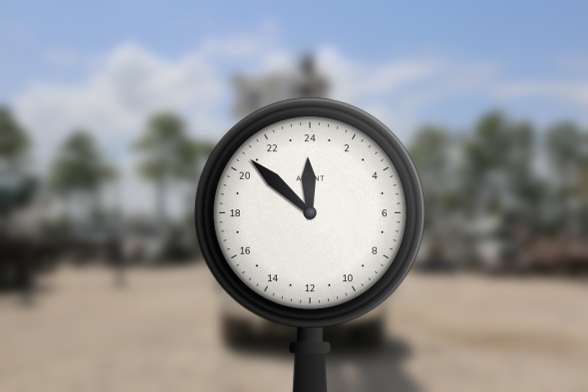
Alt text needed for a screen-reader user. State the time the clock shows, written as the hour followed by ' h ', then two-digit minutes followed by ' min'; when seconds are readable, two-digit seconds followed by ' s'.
23 h 52 min
